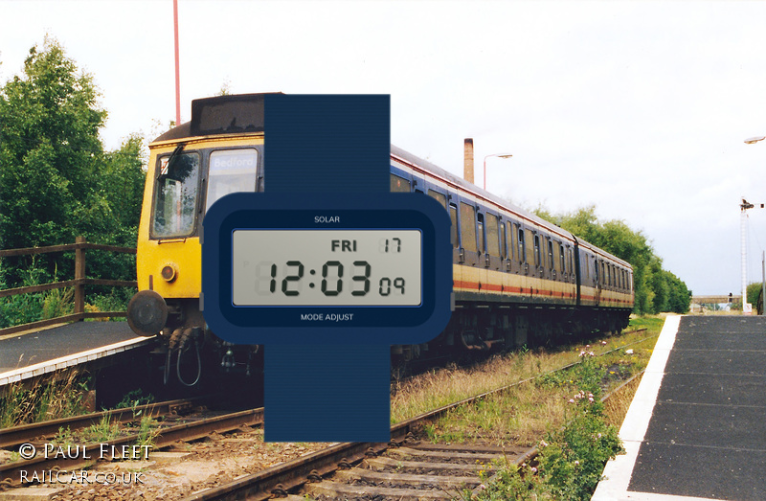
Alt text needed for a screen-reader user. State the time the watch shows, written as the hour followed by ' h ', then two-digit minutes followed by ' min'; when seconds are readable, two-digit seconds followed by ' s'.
12 h 03 min 09 s
